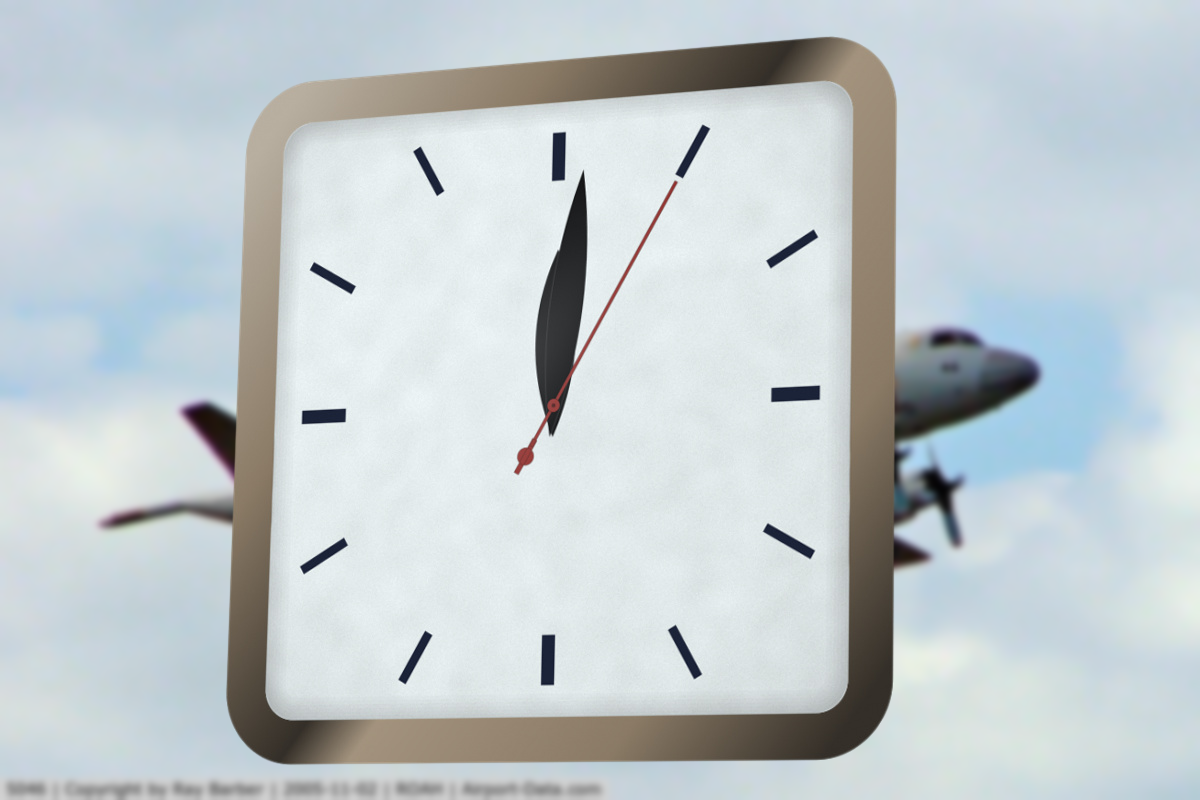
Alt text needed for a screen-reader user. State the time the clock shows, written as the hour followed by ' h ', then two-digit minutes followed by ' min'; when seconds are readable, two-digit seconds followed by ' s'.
12 h 01 min 05 s
